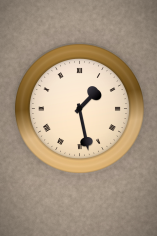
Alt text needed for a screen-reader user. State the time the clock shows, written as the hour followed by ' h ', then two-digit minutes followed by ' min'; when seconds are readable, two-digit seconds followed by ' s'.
1 h 28 min
